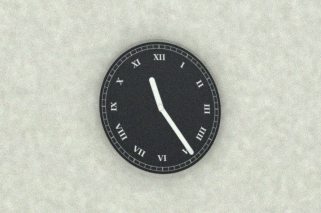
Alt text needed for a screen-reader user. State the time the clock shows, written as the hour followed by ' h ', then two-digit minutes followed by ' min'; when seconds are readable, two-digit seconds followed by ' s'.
11 h 24 min
